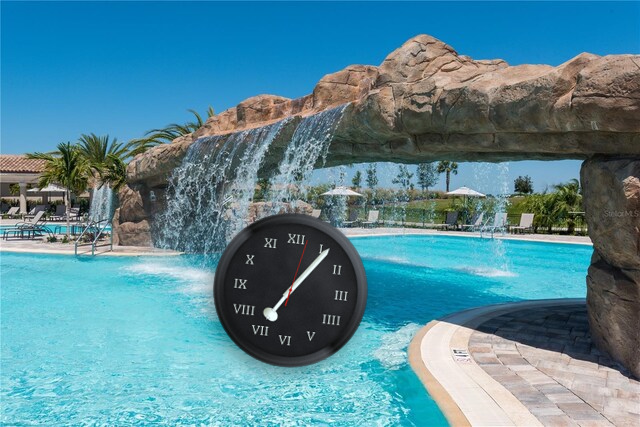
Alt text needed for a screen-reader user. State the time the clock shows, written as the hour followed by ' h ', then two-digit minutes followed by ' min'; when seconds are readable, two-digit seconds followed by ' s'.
7 h 06 min 02 s
